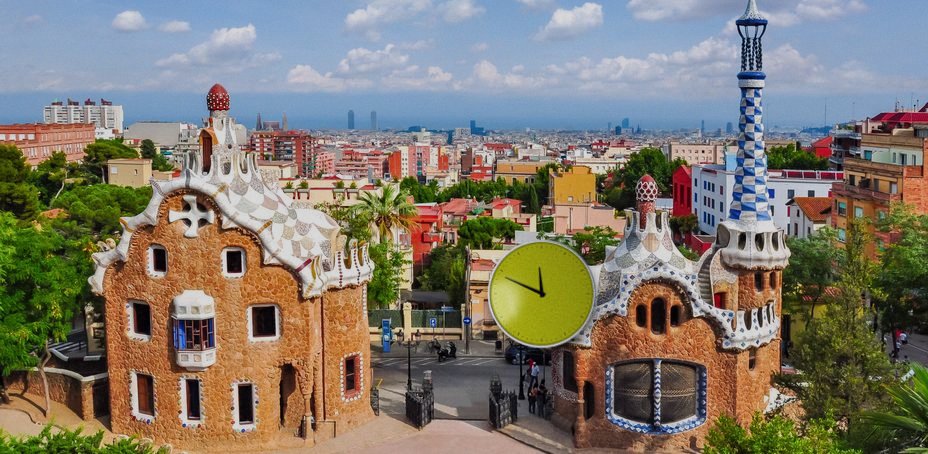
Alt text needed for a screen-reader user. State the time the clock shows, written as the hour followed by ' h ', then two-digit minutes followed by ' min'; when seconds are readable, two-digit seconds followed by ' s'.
11 h 49 min
